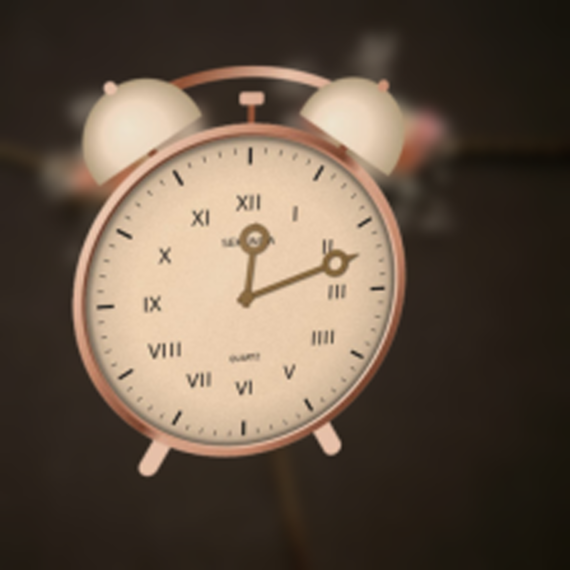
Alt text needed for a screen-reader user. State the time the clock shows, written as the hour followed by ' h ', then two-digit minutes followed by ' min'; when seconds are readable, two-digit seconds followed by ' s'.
12 h 12 min
